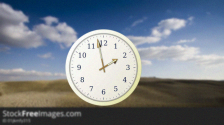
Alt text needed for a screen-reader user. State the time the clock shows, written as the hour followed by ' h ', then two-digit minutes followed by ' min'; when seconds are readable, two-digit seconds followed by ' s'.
1 h 58 min
